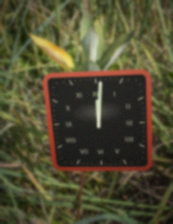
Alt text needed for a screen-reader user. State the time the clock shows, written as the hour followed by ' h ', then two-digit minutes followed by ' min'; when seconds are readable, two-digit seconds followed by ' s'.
12 h 01 min
